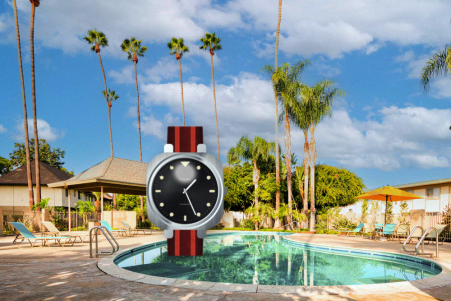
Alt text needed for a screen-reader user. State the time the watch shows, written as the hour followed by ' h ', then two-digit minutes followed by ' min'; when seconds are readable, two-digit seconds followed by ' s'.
1 h 26 min
